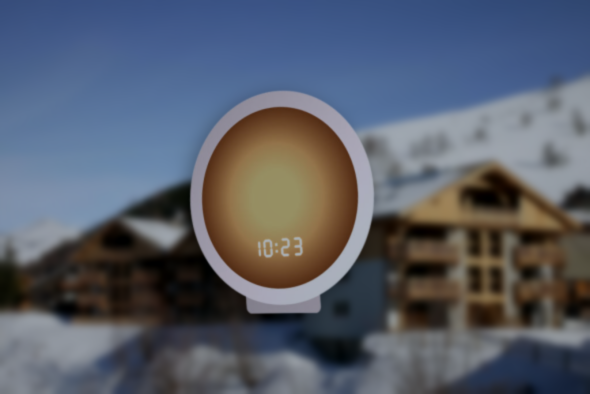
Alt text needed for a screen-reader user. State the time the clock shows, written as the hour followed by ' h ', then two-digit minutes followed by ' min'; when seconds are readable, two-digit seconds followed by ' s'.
10 h 23 min
